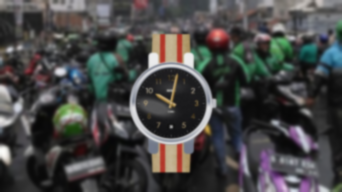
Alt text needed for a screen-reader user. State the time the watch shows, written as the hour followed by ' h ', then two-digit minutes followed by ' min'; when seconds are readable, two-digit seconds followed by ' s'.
10 h 02 min
